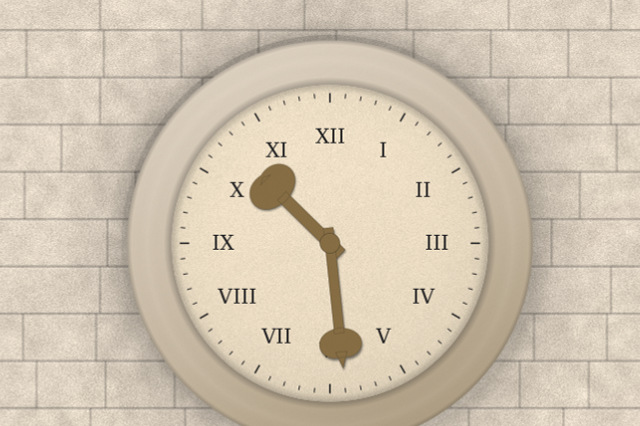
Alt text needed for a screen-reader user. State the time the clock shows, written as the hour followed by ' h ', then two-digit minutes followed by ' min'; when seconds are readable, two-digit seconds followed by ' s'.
10 h 29 min
